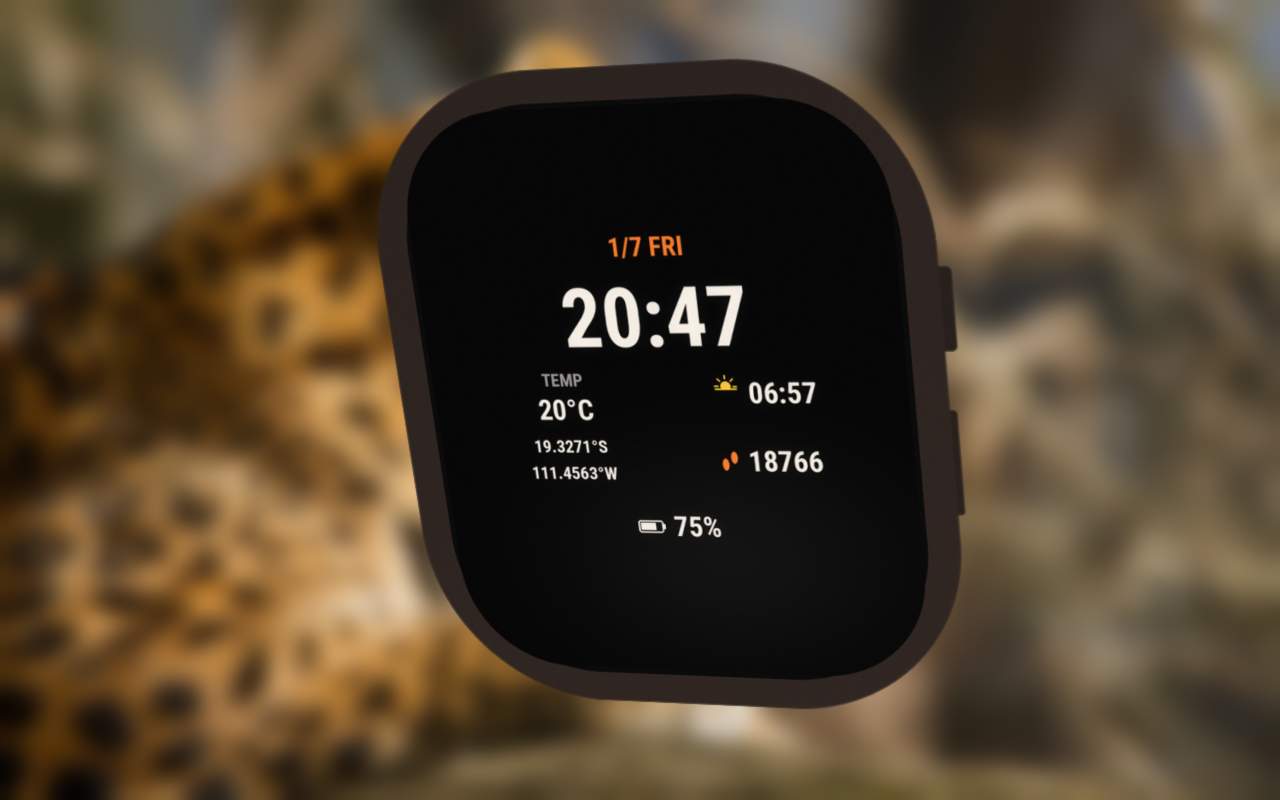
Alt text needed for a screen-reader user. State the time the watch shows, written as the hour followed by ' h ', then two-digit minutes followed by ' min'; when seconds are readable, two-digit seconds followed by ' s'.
20 h 47 min
